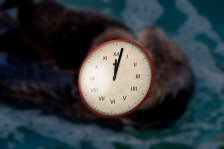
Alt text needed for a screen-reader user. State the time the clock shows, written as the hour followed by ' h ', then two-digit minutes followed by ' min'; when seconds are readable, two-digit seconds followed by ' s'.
12 h 02 min
